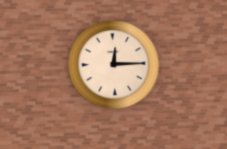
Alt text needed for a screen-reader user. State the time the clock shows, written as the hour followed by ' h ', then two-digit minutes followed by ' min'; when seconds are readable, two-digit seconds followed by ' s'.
12 h 15 min
